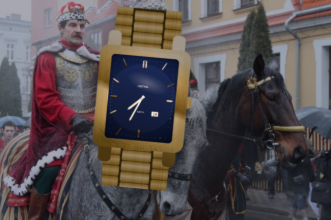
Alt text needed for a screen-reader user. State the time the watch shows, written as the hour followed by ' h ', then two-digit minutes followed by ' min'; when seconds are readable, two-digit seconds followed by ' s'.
7 h 34 min
